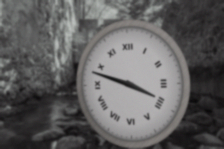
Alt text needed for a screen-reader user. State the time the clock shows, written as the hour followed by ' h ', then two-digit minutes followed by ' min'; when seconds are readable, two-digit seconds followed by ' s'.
3 h 48 min
